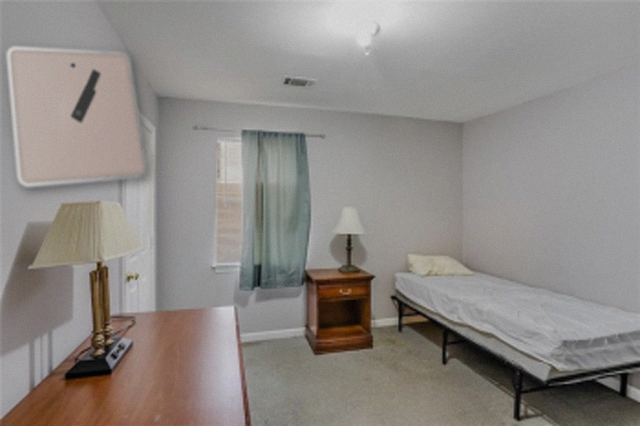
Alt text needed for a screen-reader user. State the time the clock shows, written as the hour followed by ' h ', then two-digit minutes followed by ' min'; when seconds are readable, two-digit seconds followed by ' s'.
1 h 05 min
